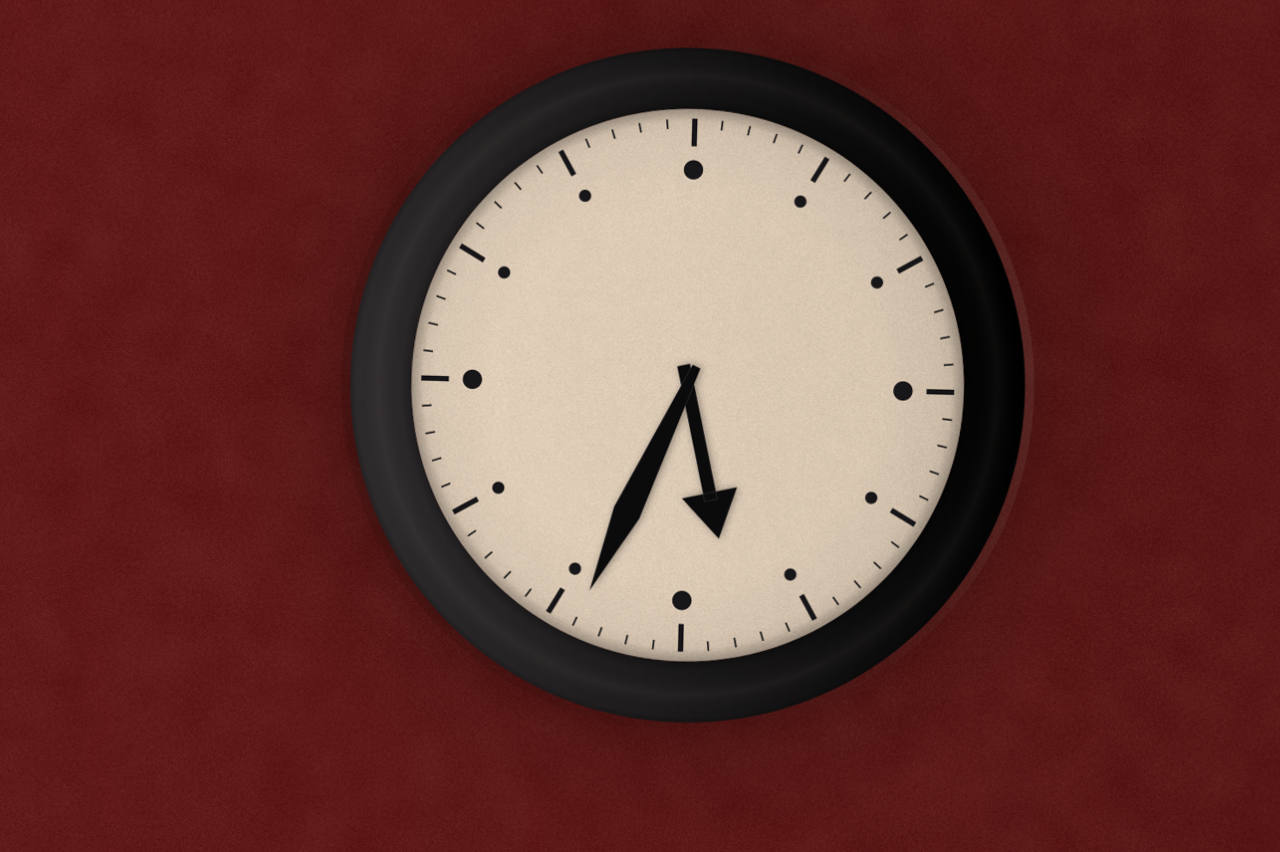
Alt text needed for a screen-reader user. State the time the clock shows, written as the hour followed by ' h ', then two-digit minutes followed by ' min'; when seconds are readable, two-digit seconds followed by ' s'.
5 h 34 min
